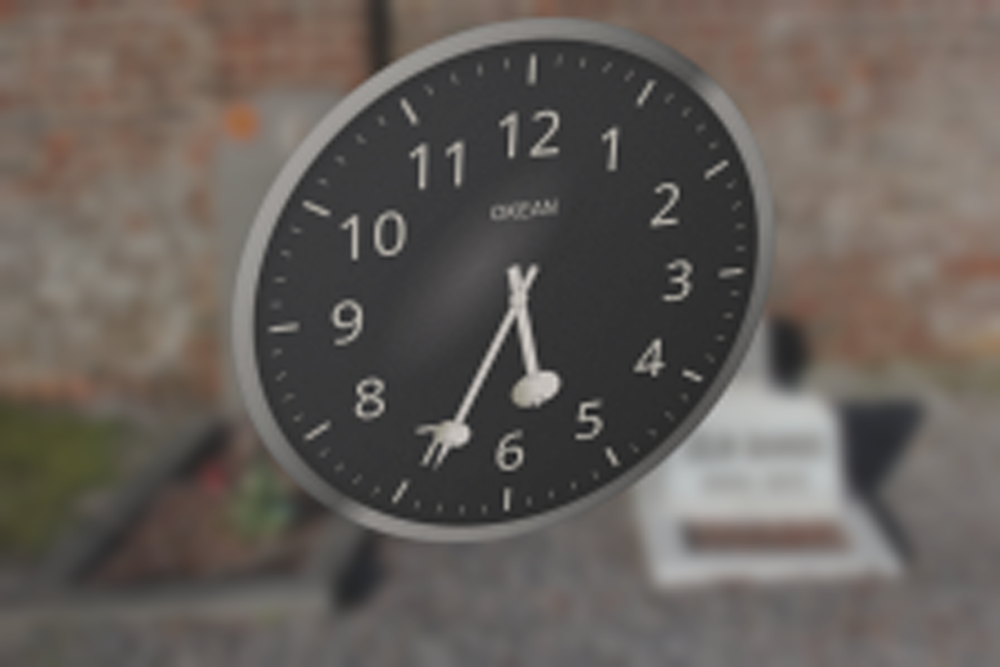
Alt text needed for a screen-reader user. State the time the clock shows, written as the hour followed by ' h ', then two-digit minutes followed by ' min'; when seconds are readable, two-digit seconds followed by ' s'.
5 h 34 min
